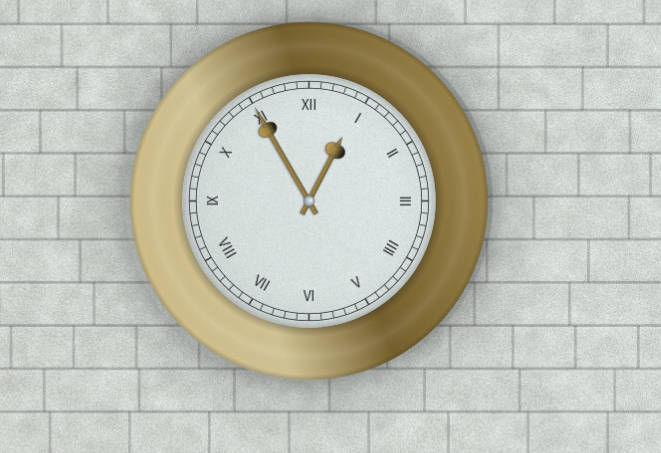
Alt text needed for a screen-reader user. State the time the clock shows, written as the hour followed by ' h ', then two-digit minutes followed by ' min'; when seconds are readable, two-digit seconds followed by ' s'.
12 h 55 min
